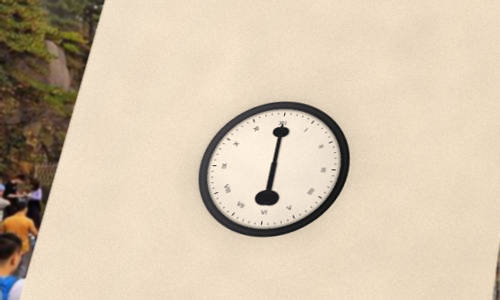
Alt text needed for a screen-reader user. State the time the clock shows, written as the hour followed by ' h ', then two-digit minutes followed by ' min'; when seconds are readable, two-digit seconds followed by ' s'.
6 h 00 min
